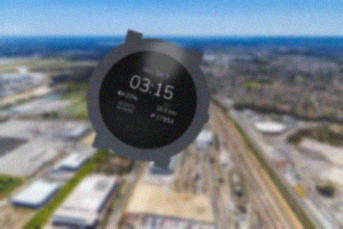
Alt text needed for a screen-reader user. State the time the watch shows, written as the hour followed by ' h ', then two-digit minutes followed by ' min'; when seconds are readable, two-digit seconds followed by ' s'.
3 h 15 min
